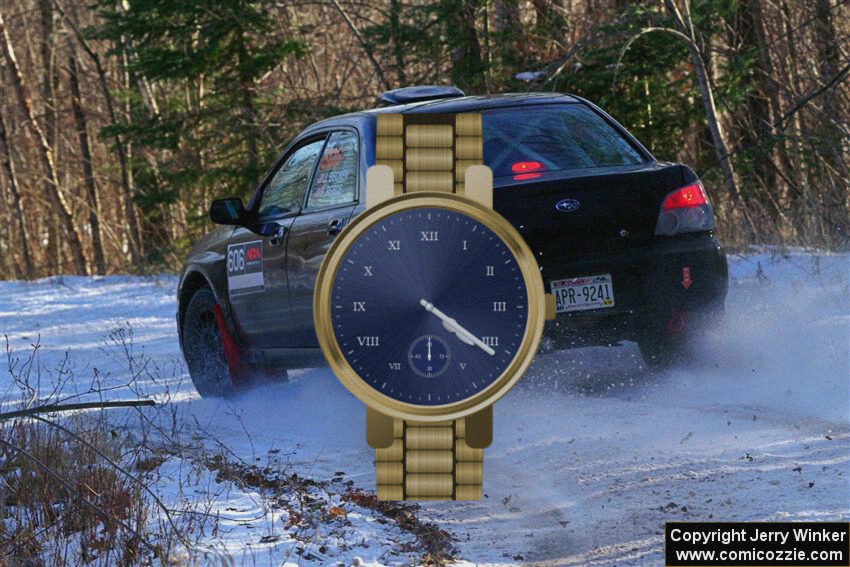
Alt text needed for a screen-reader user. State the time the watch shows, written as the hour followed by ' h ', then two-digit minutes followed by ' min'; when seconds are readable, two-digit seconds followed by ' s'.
4 h 21 min
